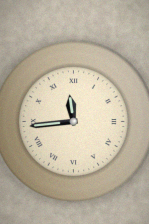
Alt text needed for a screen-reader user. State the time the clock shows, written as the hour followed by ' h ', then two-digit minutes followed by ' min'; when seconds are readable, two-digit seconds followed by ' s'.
11 h 44 min
